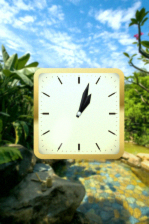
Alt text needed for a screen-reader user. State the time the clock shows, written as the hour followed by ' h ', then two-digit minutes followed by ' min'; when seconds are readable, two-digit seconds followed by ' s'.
1 h 03 min
